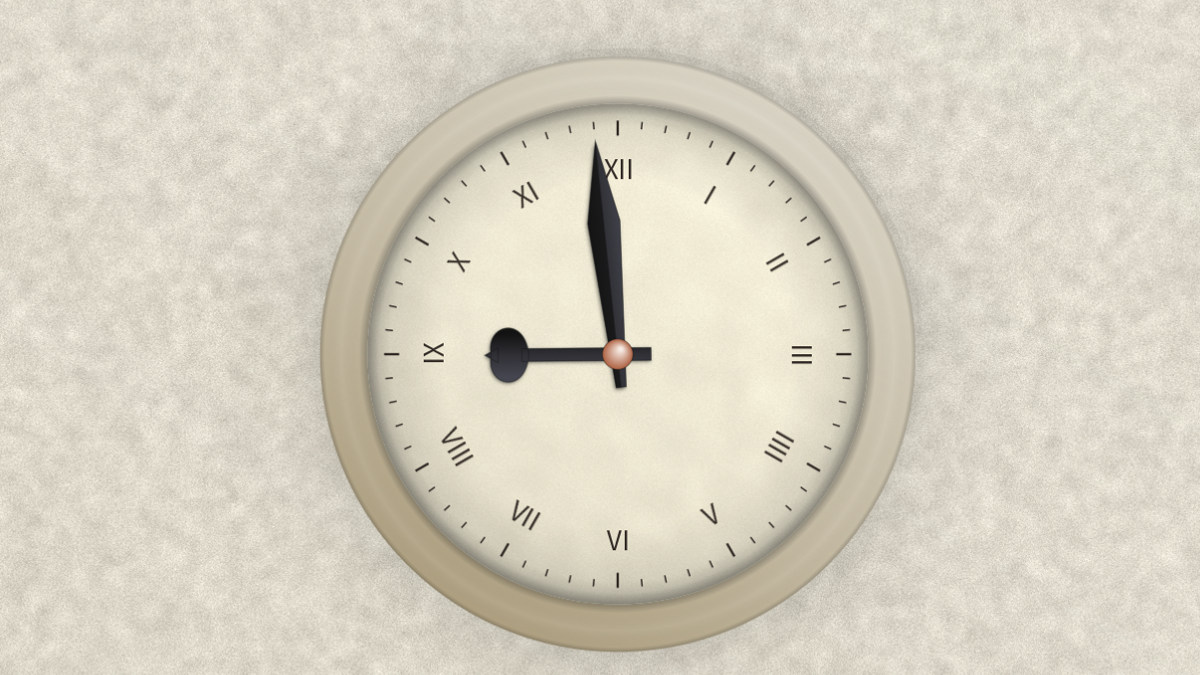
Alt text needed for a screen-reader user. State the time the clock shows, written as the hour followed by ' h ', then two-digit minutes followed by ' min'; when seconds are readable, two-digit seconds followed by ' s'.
8 h 59 min
